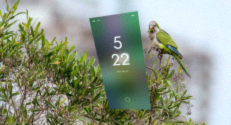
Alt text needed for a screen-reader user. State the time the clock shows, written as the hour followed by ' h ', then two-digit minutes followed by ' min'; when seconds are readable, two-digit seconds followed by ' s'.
5 h 22 min
